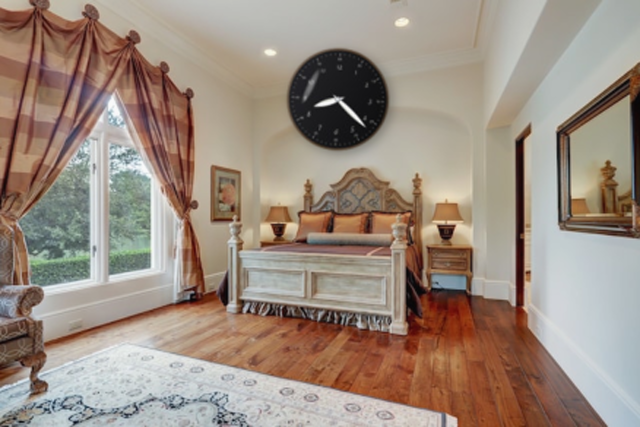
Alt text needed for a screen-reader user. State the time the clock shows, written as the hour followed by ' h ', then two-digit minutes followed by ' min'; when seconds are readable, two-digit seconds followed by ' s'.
8 h 22 min
